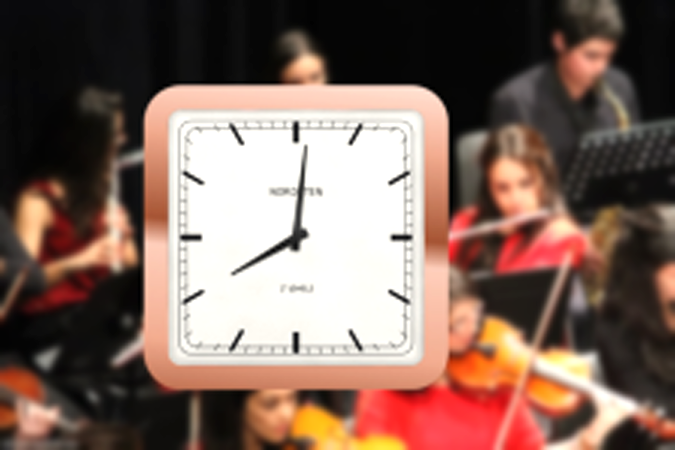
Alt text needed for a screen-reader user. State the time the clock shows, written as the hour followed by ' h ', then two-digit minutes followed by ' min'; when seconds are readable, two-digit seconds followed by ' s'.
8 h 01 min
